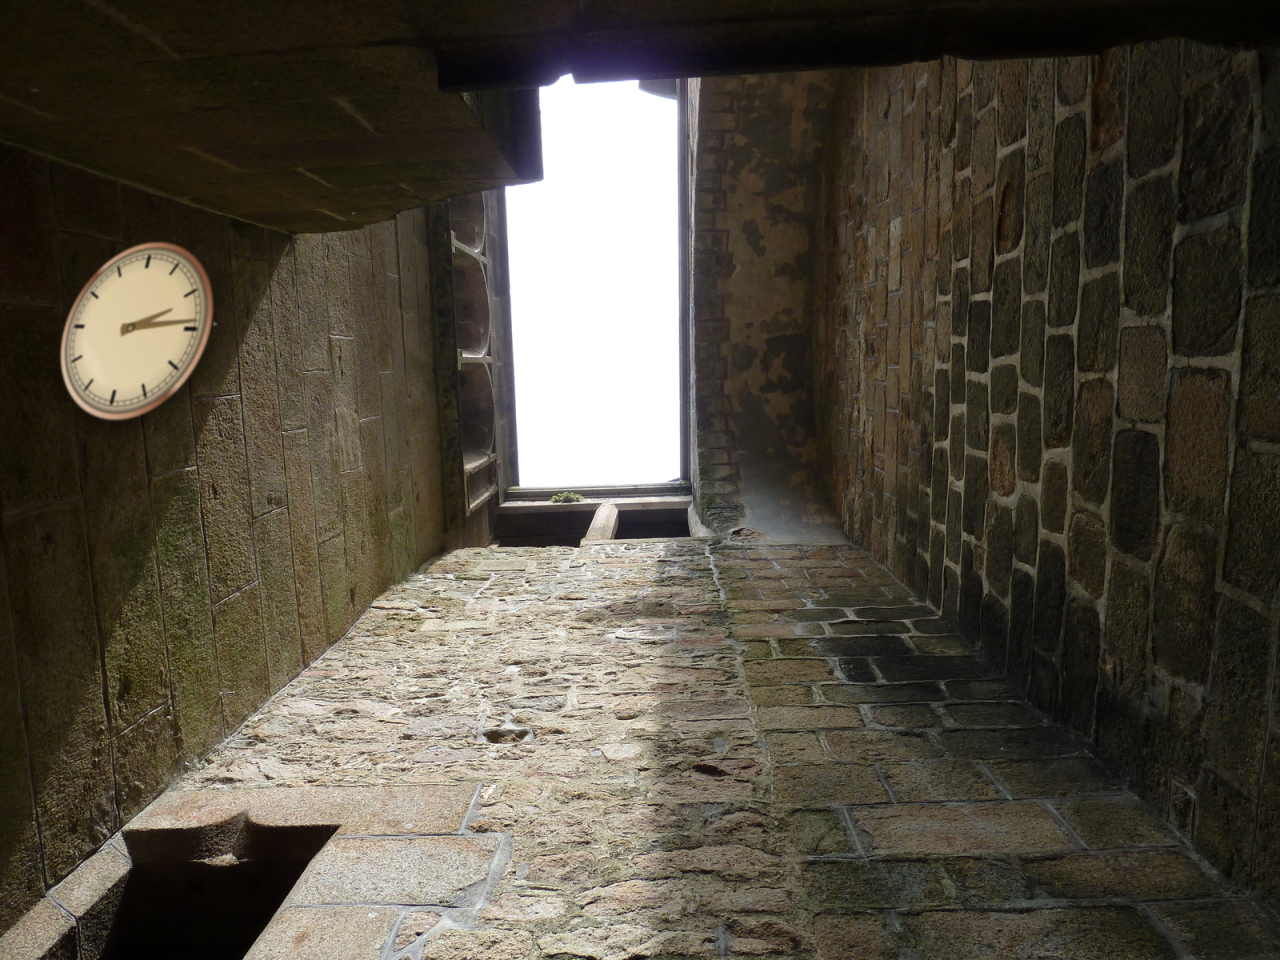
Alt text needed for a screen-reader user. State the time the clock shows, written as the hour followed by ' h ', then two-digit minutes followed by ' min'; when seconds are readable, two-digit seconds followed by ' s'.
2 h 14 min
